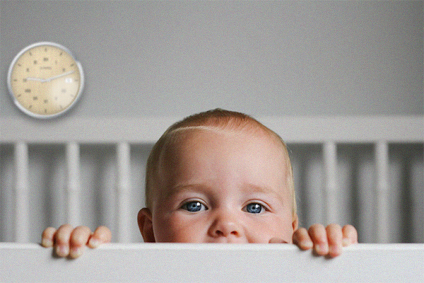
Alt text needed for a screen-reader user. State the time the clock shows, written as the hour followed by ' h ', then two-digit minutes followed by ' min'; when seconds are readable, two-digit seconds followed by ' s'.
9 h 12 min
